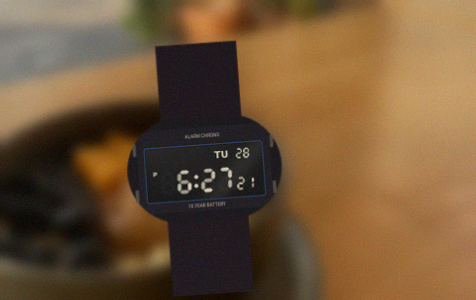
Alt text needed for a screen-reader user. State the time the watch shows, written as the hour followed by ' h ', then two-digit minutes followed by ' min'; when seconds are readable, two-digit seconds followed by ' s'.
6 h 27 min 21 s
